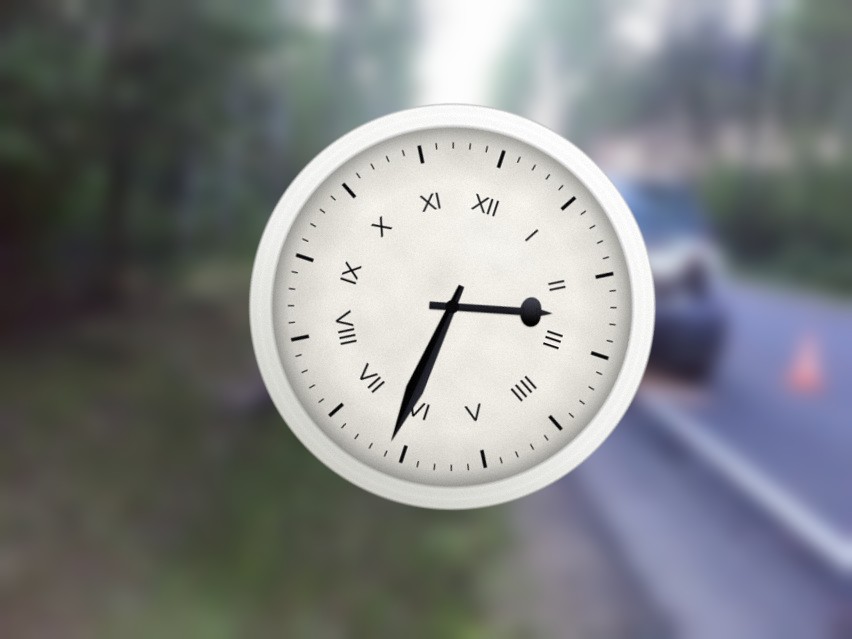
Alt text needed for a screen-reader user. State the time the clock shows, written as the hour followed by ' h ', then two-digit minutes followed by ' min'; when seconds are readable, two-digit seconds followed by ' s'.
2 h 31 min
